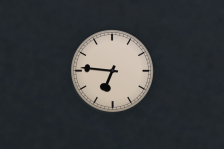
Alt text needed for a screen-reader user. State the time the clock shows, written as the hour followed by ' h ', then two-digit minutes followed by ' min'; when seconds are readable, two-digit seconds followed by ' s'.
6 h 46 min
